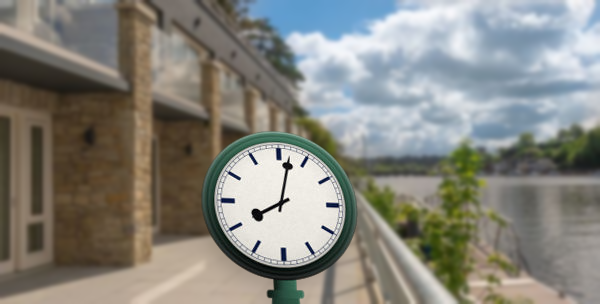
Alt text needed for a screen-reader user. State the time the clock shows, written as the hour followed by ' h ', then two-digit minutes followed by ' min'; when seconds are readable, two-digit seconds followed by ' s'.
8 h 02 min
